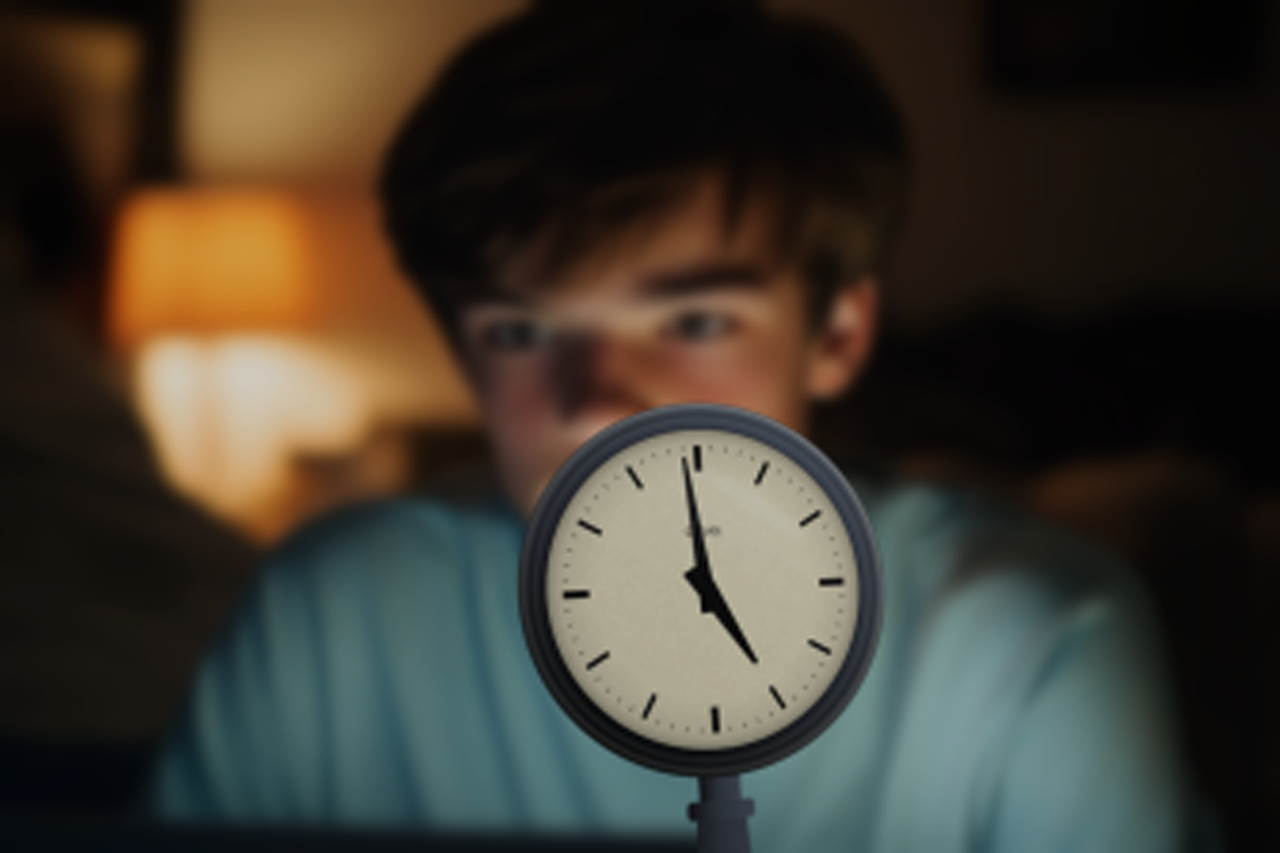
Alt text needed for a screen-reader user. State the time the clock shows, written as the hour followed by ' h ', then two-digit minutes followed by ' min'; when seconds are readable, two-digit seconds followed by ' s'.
4 h 59 min
